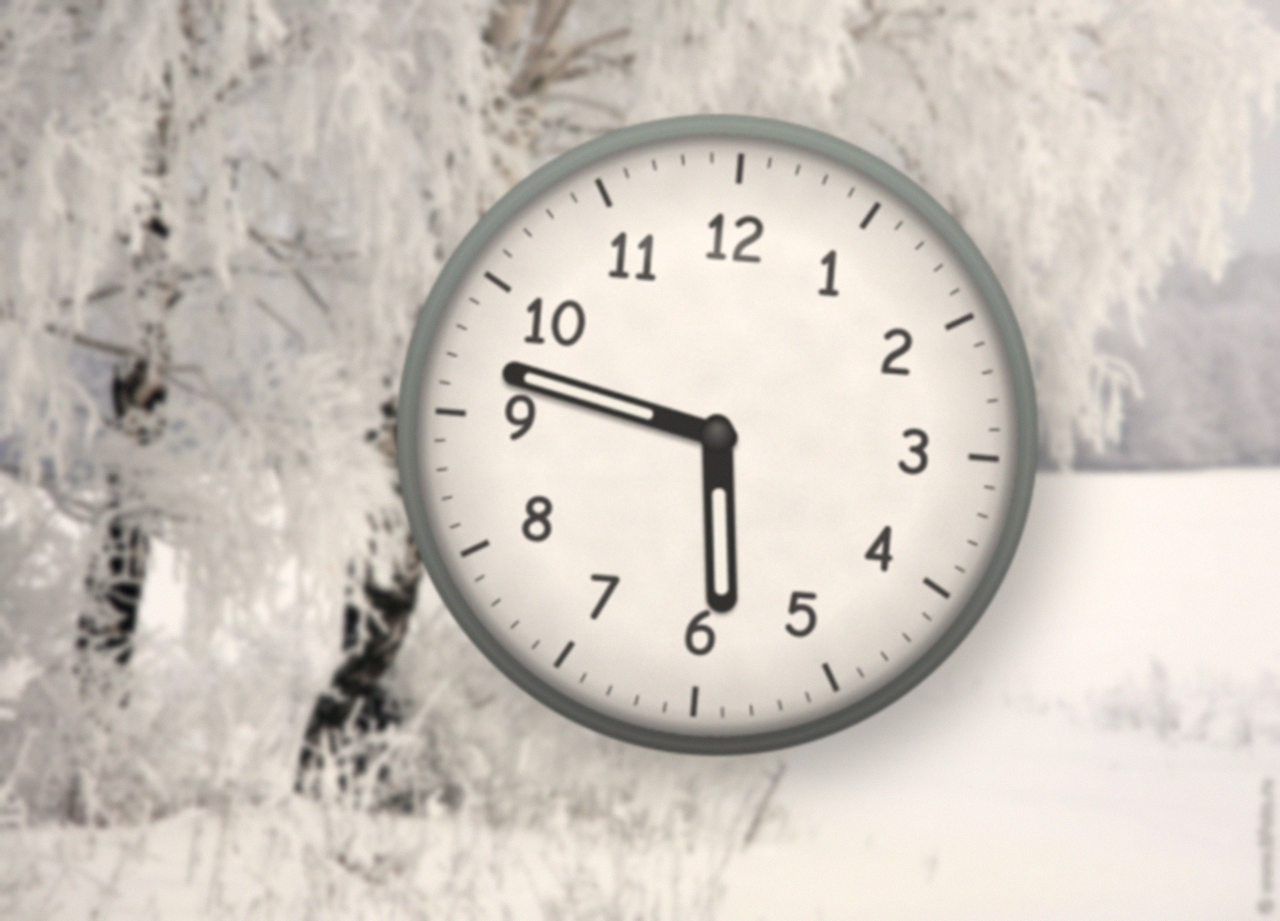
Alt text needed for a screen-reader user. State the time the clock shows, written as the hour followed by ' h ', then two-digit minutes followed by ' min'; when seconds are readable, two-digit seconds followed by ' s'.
5 h 47 min
